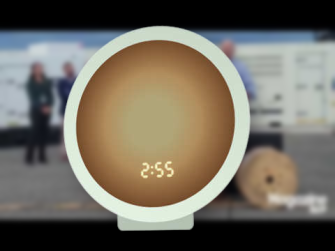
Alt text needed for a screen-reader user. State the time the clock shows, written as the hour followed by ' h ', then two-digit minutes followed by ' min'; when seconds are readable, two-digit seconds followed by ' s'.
2 h 55 min
